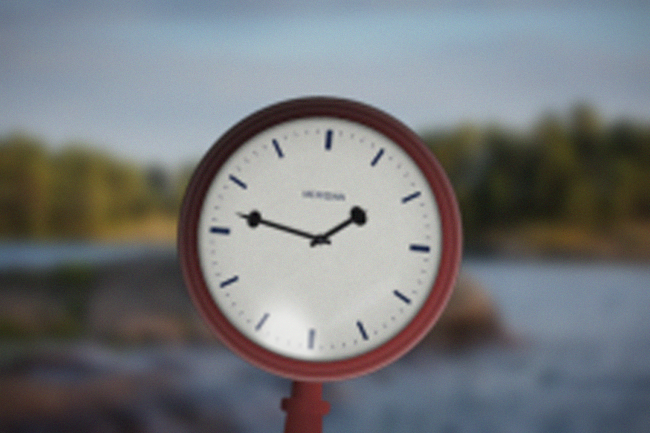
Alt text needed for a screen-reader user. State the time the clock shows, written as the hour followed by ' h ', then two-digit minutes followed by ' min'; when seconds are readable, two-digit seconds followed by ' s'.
1 h 47 min
